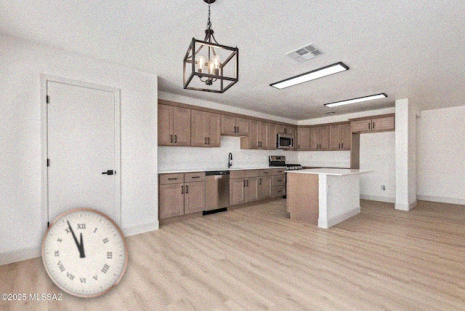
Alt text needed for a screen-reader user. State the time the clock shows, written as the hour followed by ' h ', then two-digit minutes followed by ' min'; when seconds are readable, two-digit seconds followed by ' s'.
11 h 56 min
